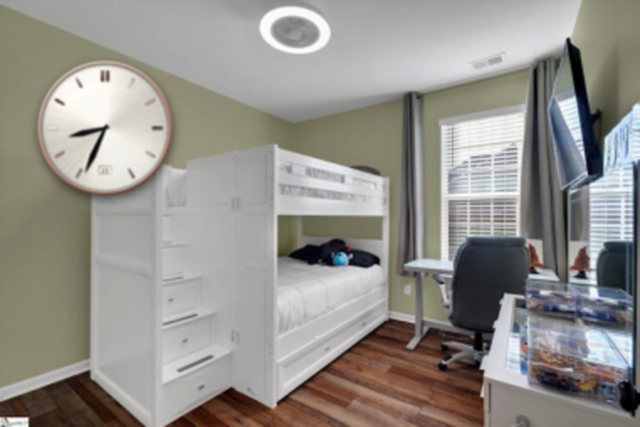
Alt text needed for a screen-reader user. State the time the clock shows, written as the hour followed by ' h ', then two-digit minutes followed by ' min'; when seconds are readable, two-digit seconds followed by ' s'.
8 h 34 min
